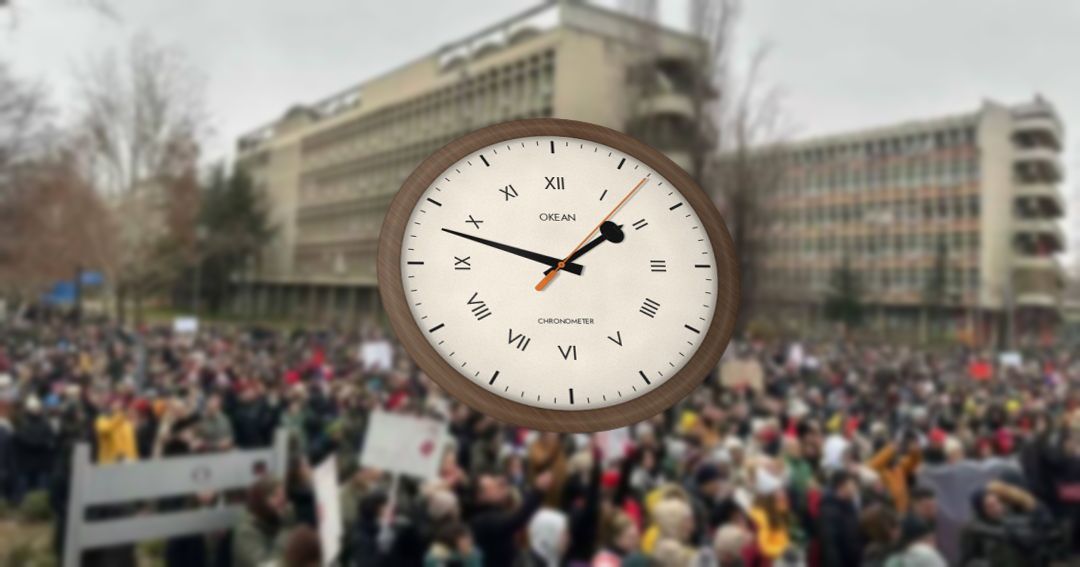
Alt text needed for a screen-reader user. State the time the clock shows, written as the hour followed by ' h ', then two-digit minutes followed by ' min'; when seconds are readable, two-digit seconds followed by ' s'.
1 h 48 min 07 s
